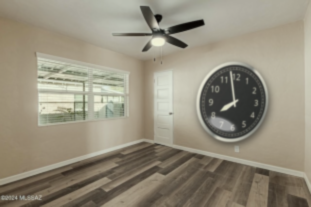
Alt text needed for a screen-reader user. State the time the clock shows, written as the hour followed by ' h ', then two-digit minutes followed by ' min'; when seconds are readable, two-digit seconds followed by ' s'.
7 h 58 min
